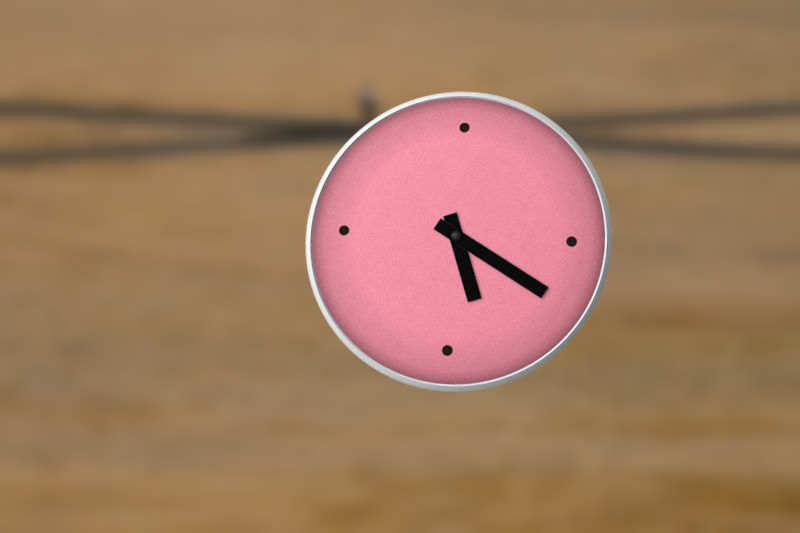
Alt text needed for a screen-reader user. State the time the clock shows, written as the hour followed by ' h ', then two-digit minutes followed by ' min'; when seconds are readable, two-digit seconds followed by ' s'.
5 h 20 min
